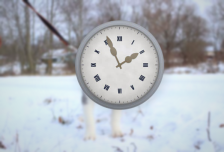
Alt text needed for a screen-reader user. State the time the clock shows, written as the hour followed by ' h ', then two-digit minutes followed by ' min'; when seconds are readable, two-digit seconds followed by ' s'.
1 h 56 min
